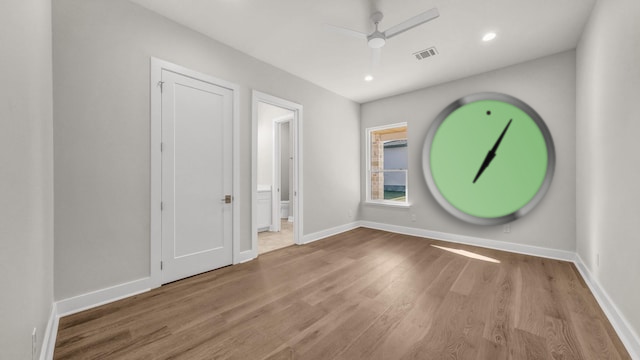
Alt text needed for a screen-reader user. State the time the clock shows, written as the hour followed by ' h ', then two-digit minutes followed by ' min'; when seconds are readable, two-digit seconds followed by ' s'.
7 h 05 min
